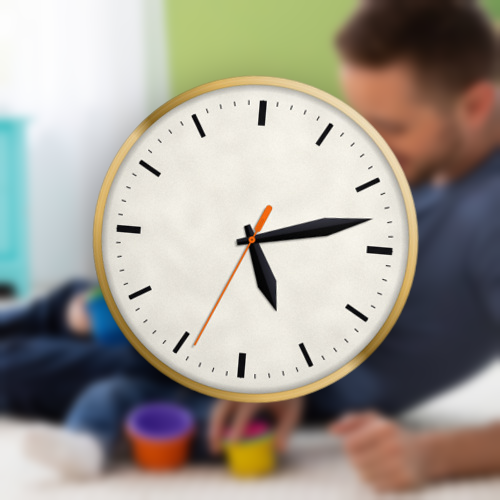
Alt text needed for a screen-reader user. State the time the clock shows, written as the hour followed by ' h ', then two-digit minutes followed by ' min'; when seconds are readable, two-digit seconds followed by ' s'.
5 h 12 min 34 s
